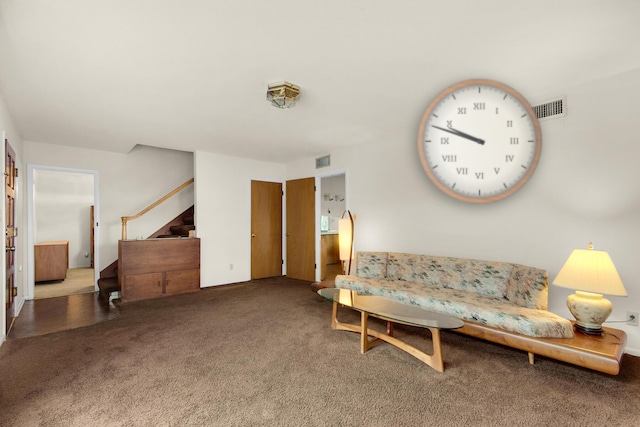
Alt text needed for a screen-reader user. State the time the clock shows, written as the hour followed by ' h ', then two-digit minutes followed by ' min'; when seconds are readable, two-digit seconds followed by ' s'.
9 h 48 min
